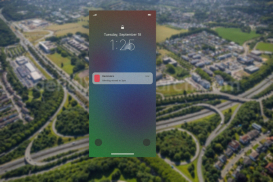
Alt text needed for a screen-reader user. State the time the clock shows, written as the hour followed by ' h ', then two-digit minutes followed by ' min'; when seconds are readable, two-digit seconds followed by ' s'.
1 h 25 min
